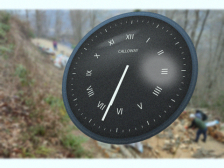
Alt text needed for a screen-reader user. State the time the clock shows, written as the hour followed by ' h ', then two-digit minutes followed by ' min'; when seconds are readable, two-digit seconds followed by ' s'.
6 h 33 min
